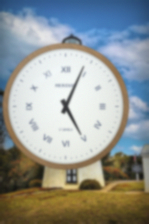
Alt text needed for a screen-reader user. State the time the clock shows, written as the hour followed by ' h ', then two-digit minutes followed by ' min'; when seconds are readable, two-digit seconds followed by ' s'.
5 h 04 min
